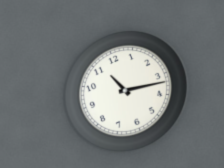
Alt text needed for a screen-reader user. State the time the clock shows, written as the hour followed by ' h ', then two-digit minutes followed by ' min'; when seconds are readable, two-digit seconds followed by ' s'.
11 h 17 min
